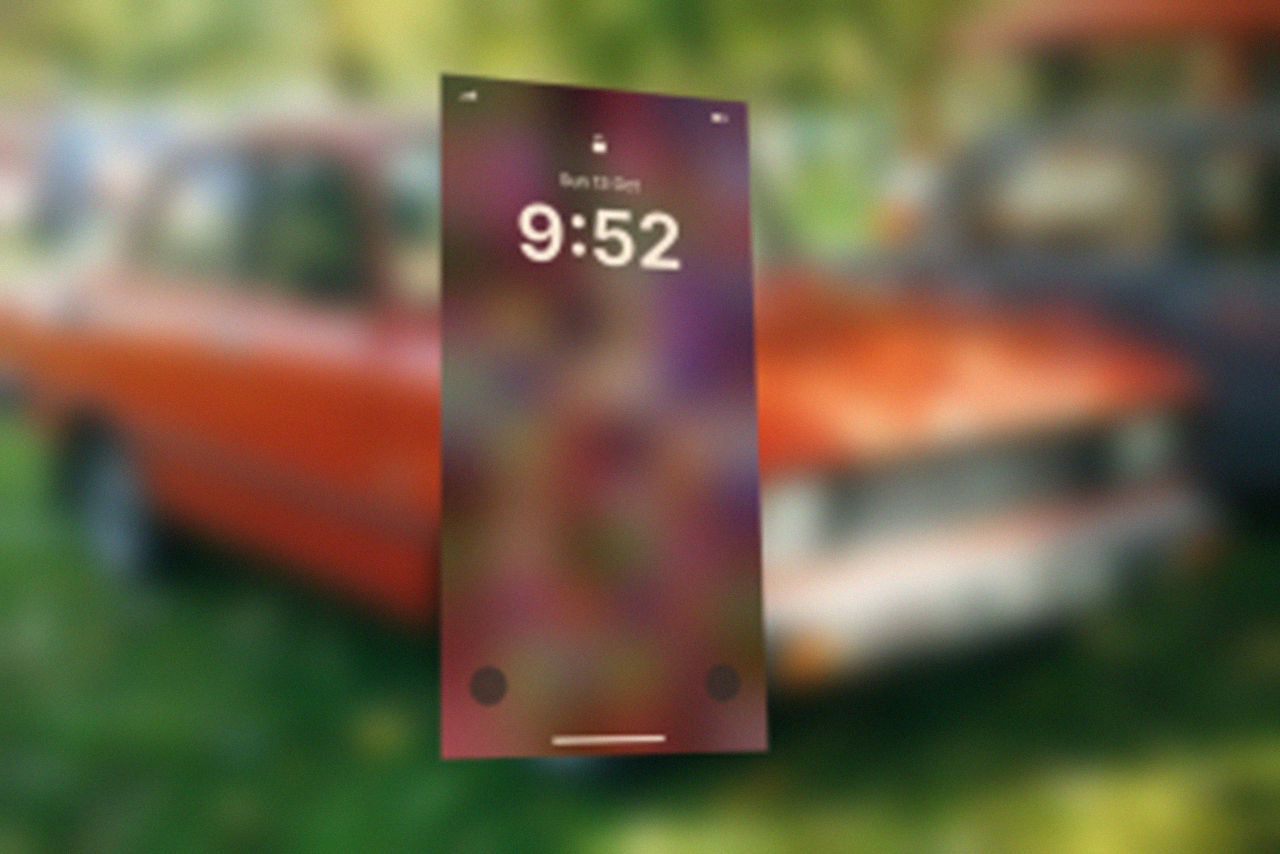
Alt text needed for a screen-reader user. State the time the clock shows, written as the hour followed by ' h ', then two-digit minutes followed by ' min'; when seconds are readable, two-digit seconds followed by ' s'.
9 h 52 min
